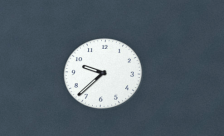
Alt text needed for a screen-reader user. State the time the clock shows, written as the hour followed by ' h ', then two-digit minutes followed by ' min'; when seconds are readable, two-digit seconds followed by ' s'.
9 h 37 min
